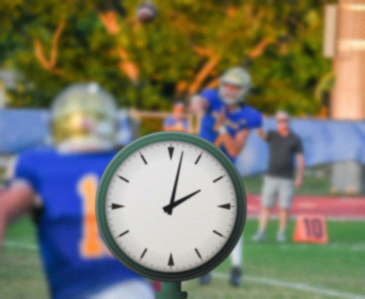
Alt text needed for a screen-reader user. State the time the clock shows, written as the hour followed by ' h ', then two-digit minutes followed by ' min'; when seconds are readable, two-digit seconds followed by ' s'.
2 h 02 min
